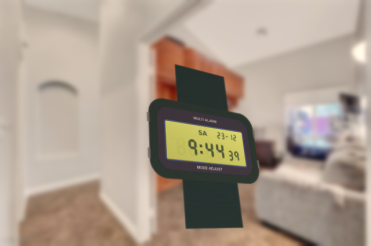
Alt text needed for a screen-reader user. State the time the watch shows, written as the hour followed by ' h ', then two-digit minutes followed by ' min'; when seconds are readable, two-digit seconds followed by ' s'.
9 h 44 min 39 s
